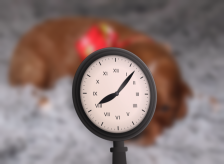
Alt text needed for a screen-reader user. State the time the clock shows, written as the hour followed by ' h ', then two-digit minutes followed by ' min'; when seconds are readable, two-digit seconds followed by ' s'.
8 h 07 min
